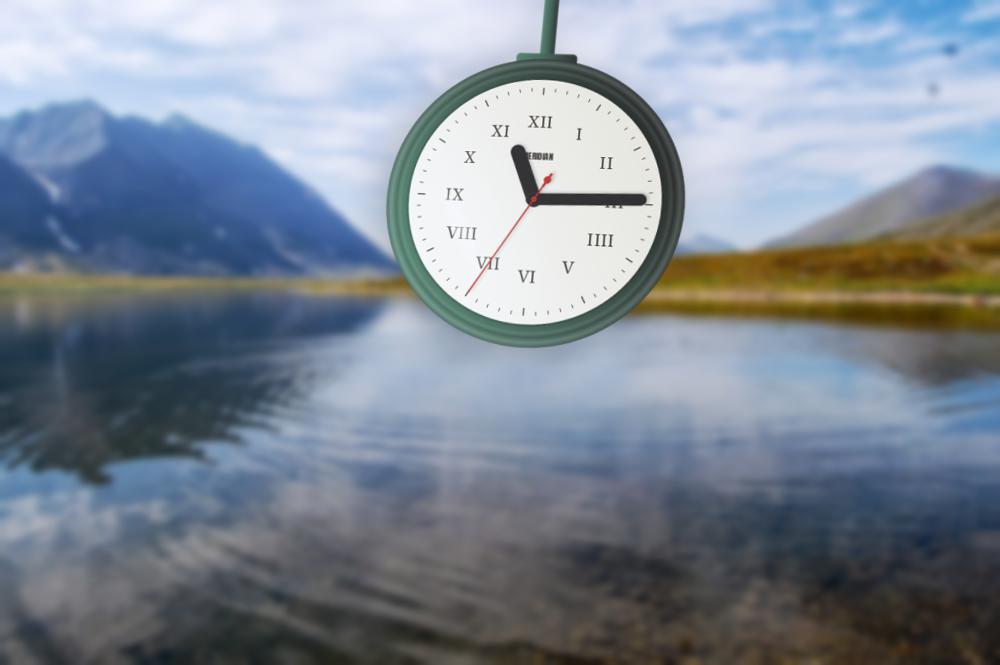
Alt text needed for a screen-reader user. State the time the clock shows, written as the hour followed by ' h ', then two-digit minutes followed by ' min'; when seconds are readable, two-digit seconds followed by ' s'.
11 h 14 min 35 s
